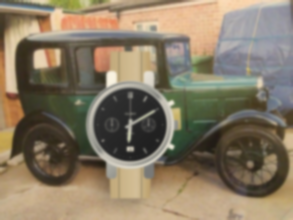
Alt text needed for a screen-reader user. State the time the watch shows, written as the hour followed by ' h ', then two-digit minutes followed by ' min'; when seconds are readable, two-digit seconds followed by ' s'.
6 h 10 min
